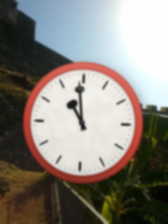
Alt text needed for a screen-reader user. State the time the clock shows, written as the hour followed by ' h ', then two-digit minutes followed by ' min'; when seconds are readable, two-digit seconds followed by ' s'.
10 h 59 min
